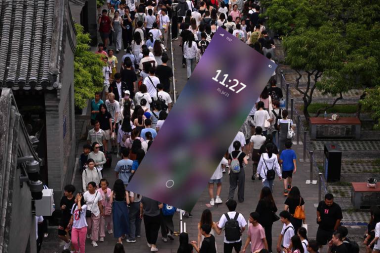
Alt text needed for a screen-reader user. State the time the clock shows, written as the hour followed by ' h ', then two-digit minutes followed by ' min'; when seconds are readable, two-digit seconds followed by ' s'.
11 h 27 min
